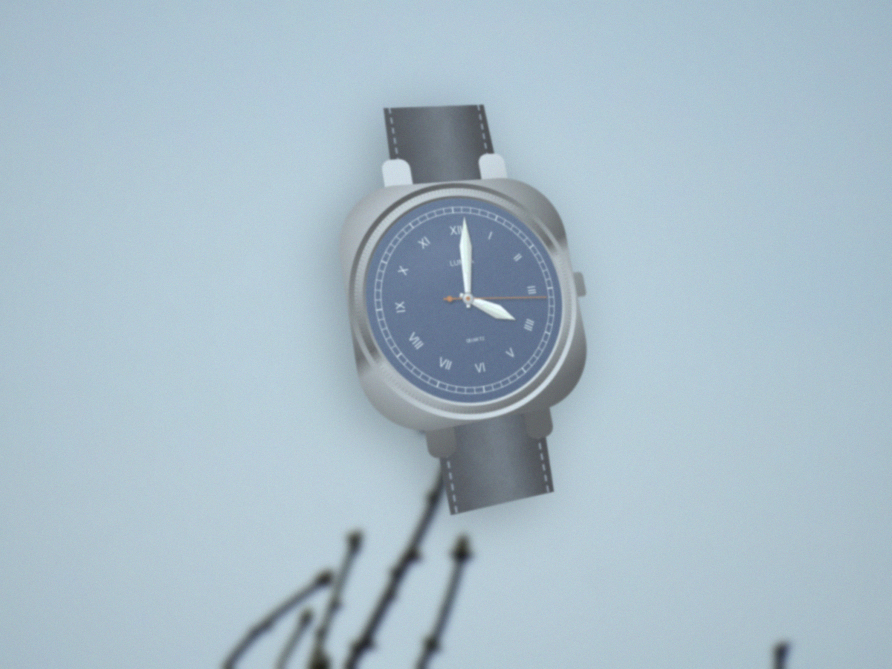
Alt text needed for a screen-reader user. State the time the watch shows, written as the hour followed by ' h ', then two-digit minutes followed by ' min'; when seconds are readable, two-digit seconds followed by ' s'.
4 h 01 min 16 s
